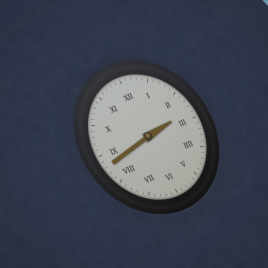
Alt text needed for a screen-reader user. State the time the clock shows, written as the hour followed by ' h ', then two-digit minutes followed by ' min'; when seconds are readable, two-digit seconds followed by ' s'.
2 h 43 min
